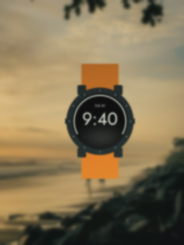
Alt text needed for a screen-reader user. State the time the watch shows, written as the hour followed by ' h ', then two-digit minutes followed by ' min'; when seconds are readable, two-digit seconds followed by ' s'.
9 h 40 min
